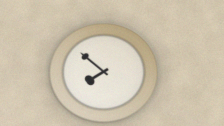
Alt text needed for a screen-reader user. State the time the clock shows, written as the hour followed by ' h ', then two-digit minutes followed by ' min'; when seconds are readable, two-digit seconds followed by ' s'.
7 h 52 min
